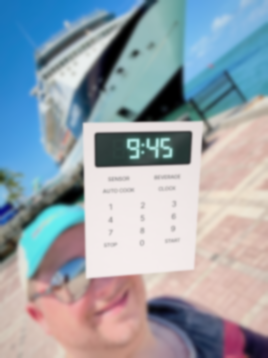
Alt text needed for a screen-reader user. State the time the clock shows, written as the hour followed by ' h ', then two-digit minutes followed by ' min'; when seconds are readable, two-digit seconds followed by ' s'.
9 h 45 min
